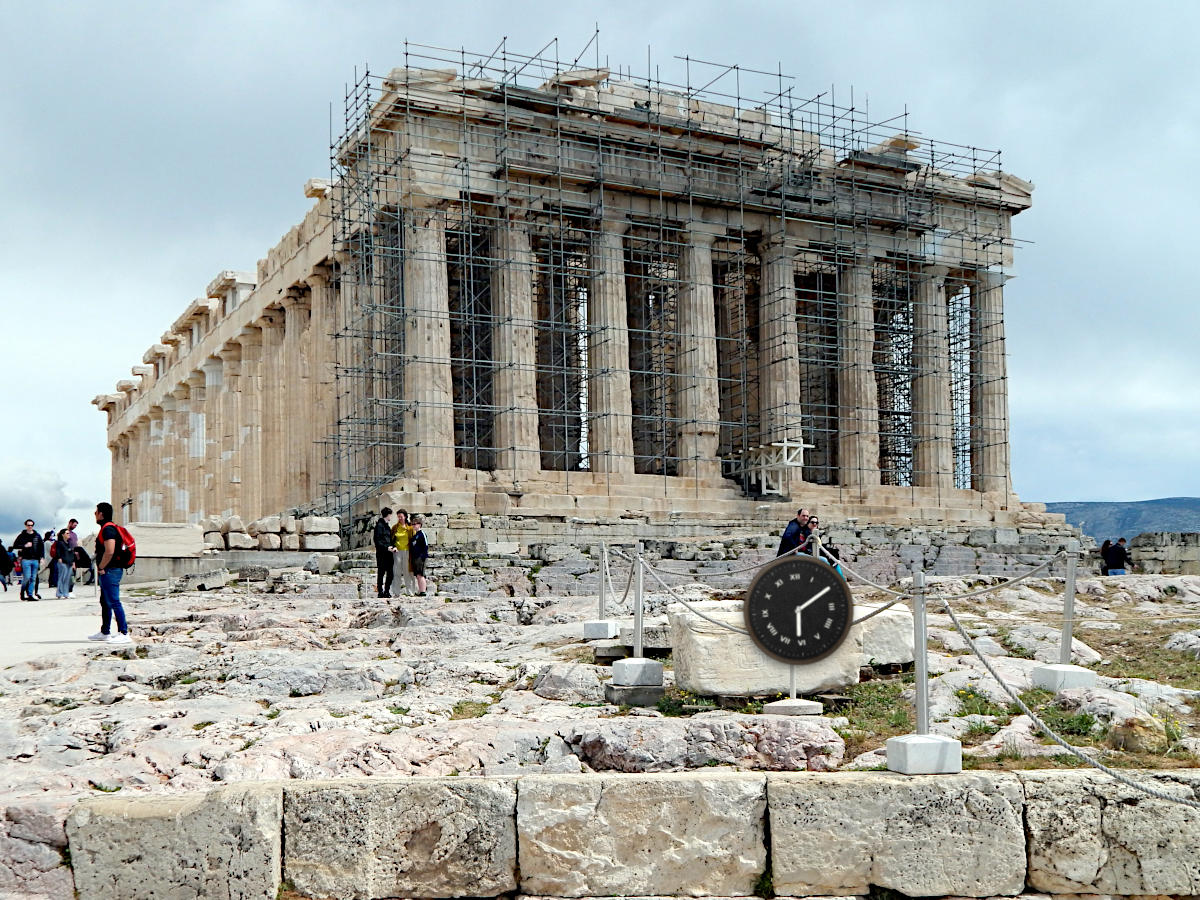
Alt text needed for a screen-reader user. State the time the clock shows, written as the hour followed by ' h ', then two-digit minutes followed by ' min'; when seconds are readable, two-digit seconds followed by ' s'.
6 h 10 min
